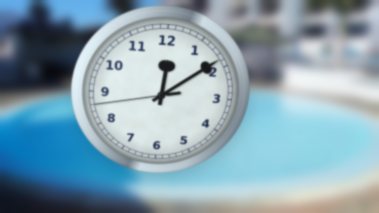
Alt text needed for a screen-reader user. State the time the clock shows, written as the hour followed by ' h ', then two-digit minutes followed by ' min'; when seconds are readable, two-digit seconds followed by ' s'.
12 h 08 min 43 s
